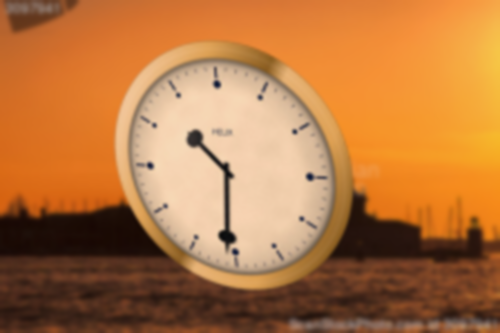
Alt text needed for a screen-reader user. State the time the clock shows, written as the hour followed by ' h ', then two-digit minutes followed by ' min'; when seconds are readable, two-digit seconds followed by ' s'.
10 h 31 min
